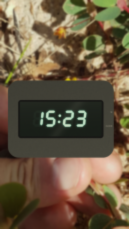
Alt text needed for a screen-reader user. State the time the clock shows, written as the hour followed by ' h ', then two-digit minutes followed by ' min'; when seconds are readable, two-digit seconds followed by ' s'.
15 h 23 min
